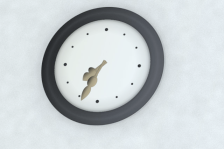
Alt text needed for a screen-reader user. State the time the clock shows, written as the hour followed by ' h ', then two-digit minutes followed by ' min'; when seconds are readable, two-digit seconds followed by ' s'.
7 h 34 min
